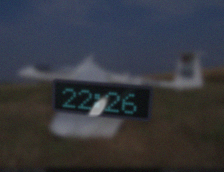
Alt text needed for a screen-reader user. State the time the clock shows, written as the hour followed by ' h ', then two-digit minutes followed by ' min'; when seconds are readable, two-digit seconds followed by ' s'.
22 h 26 min
